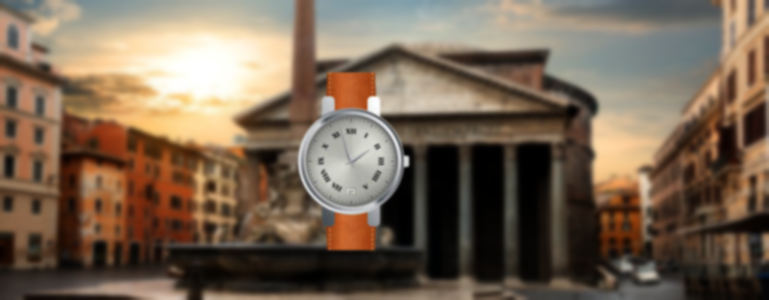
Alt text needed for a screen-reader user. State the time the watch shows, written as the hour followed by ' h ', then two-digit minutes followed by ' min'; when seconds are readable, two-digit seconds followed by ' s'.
1 h 57 min
